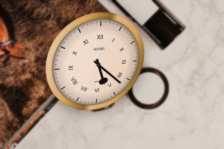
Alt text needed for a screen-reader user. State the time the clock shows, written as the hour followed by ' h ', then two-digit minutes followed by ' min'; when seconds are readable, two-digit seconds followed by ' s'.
5 h 22 min
